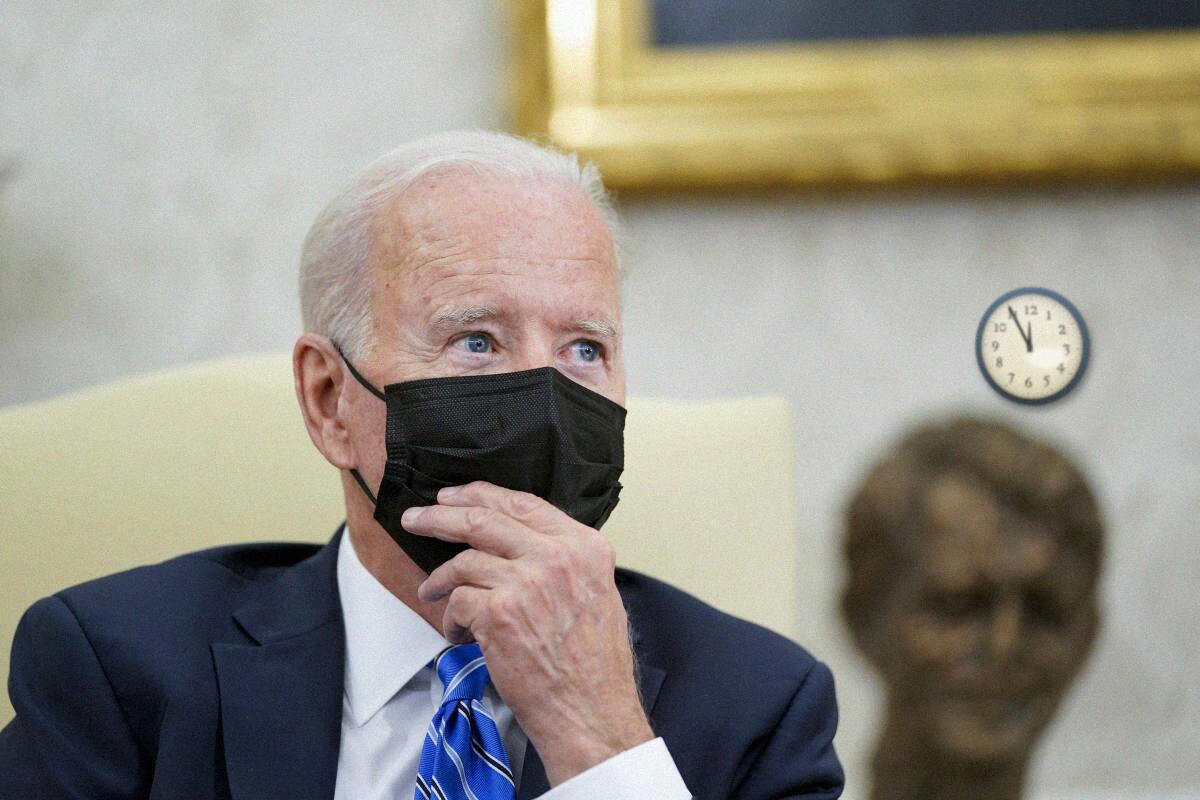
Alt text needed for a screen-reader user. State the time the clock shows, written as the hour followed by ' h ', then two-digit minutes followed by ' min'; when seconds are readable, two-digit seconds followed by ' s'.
11 h 55 min
